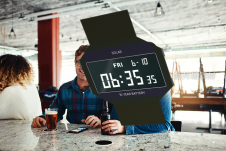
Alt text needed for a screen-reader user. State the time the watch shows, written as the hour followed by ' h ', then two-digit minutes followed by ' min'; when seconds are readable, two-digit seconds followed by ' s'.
6 h 35 min 35 s
